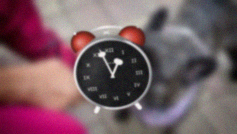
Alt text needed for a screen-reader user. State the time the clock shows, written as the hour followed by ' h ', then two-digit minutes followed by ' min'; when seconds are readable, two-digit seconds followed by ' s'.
12 h 57 min
